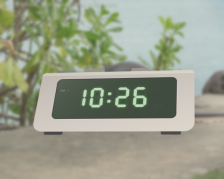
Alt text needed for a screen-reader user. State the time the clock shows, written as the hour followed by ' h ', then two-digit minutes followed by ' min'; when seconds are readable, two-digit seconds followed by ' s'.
10 h 26 min
